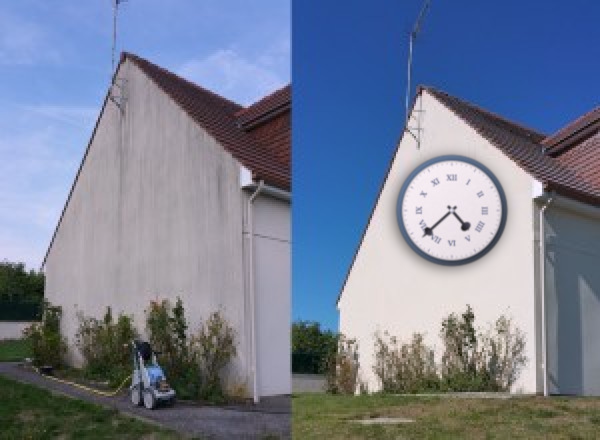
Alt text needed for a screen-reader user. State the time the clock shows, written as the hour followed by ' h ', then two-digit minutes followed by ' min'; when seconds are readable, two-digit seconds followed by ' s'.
4 h 38 min
